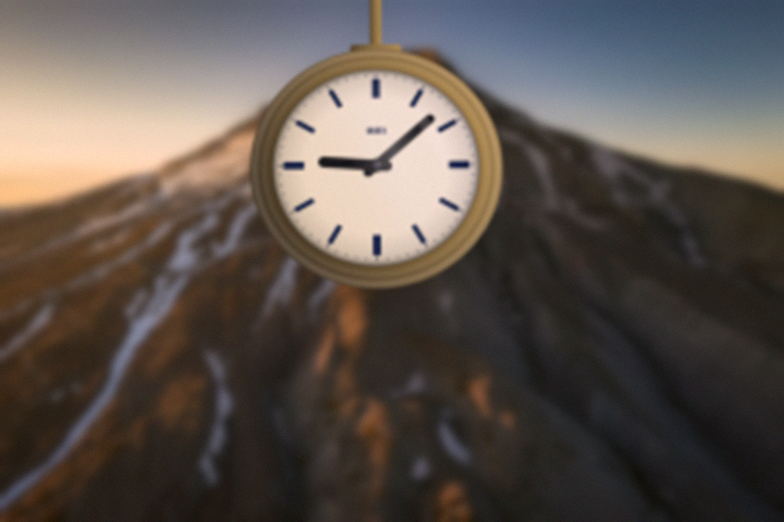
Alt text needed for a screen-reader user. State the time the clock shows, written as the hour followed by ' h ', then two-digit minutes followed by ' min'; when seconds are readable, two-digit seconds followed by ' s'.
9 h 08 min
